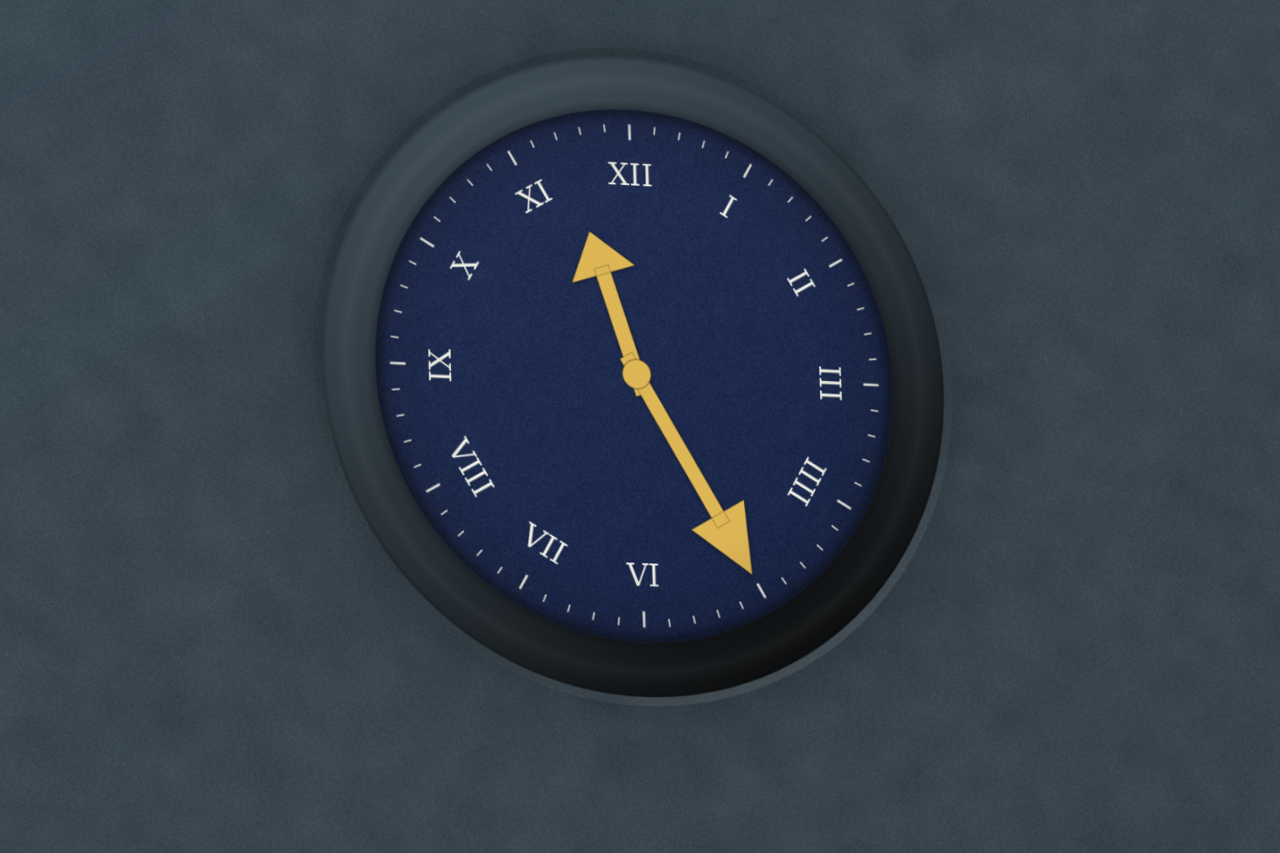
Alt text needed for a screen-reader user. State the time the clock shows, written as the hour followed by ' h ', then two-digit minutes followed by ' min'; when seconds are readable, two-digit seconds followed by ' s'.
11 h 25 min
